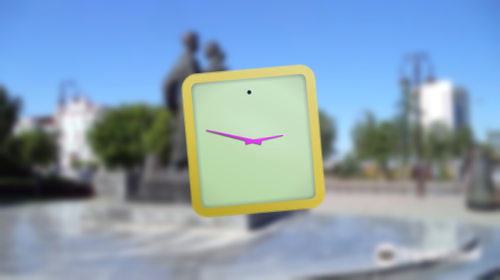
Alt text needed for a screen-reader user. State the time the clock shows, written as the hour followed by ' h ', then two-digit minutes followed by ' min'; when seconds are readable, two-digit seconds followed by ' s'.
2 h 48 min
